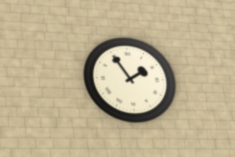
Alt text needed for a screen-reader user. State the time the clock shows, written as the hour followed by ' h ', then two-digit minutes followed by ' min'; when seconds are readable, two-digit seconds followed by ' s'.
1 h 55 min
